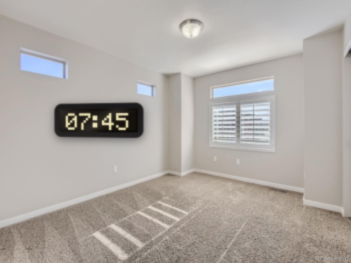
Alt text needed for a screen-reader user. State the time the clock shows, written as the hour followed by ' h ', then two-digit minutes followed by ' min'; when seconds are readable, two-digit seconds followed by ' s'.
7 h 45 min
